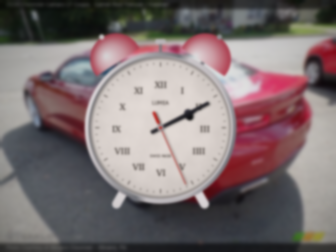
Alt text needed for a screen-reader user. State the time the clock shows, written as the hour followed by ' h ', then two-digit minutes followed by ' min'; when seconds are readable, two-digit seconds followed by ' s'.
2 h 10 min 26 s
